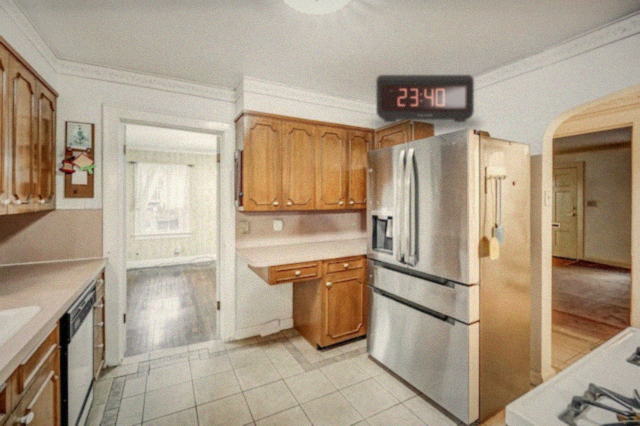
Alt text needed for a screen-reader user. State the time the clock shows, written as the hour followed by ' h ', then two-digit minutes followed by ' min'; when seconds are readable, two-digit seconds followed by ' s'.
23 h 40 min
